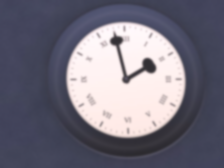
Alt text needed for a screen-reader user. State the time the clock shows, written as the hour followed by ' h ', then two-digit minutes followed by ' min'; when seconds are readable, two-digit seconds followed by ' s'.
1 h 58 min
